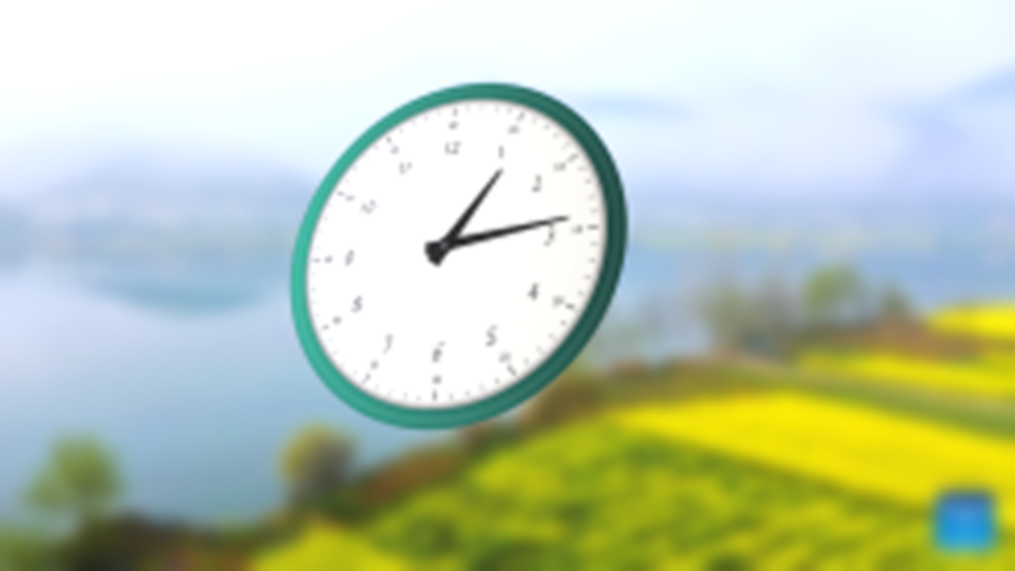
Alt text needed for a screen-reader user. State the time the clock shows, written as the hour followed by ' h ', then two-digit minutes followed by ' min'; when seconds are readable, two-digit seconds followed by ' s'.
1 h 14 min
